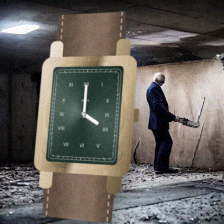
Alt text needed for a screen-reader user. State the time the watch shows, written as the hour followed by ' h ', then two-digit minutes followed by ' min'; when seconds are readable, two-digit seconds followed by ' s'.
4 h 00 min
